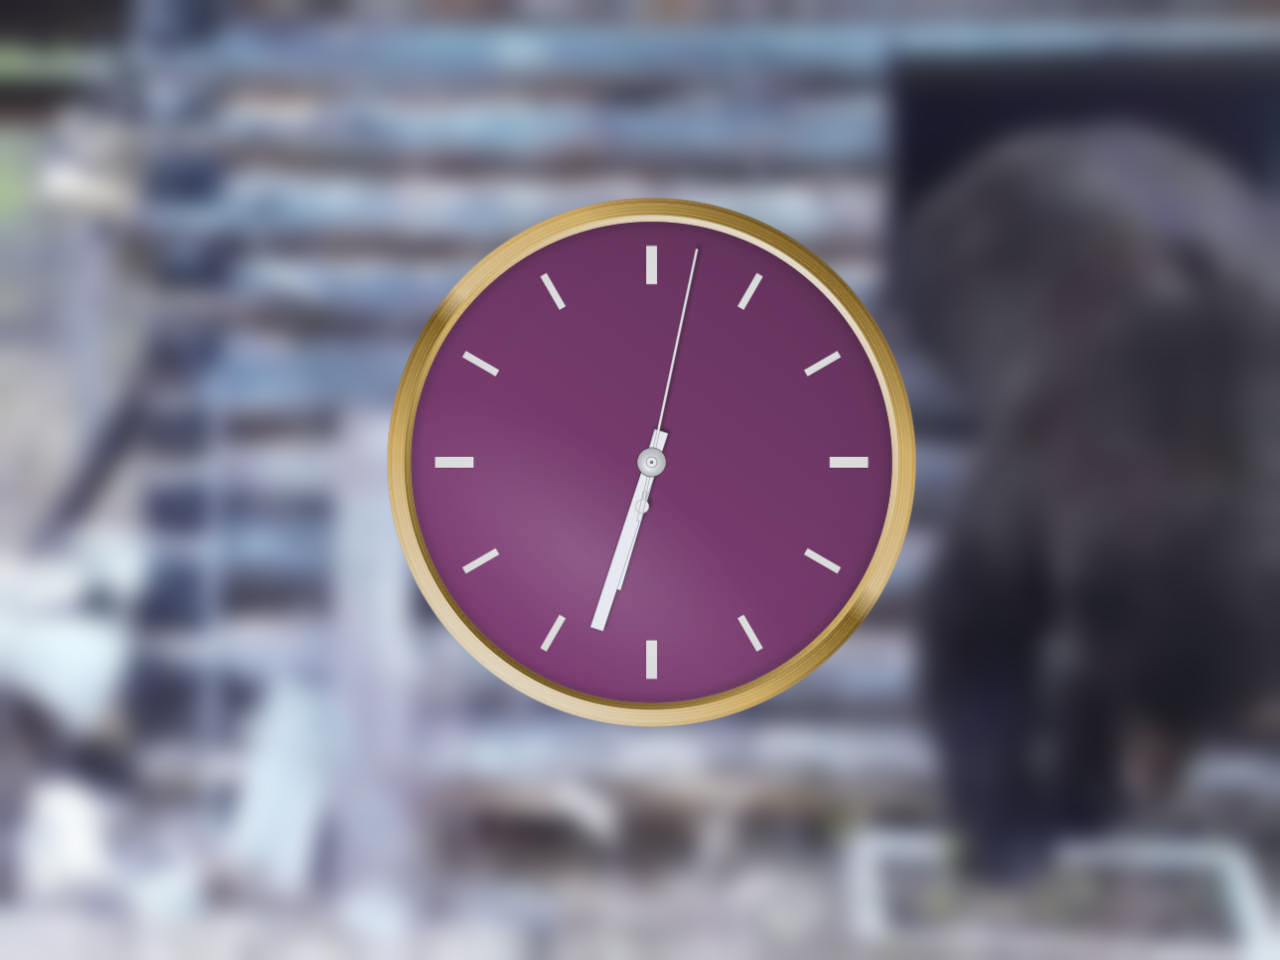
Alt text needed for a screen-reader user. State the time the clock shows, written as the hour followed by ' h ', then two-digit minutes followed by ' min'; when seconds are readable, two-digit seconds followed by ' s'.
6 h 33 min 02 s
